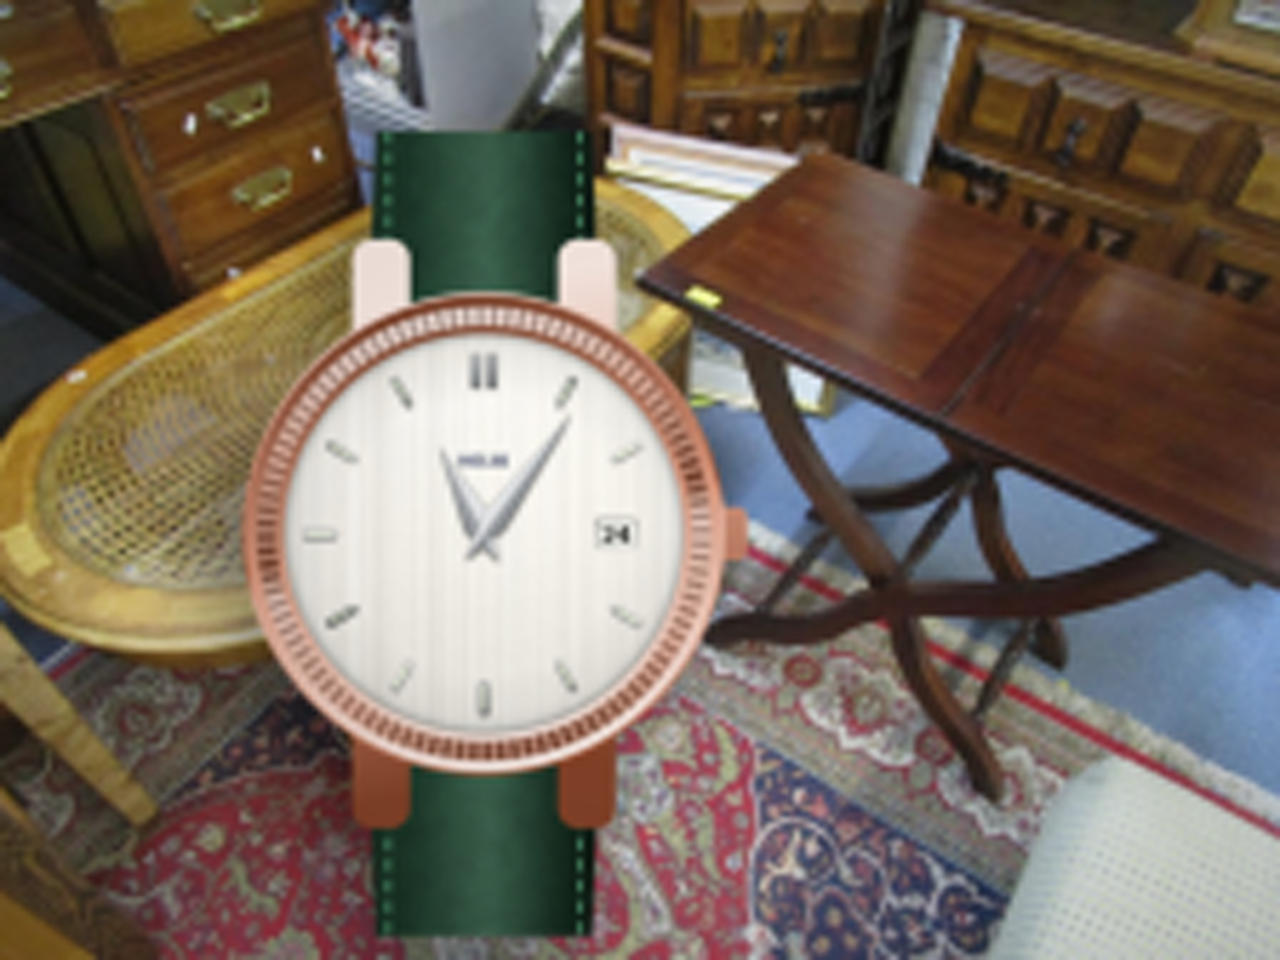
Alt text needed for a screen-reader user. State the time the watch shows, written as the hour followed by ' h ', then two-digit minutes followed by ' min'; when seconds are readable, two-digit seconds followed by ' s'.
11 h 06 min
